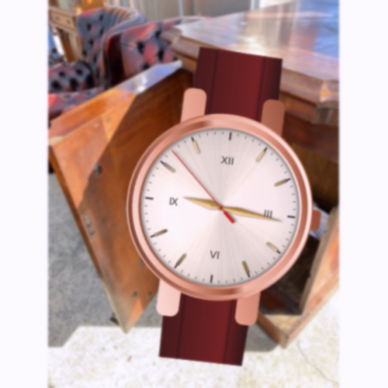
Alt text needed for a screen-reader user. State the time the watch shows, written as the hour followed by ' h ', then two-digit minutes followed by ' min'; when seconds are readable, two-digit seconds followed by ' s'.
9 h 15 min 52 s
